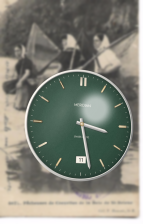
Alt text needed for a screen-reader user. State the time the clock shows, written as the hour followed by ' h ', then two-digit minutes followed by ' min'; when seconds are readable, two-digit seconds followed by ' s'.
3 h 28 min
